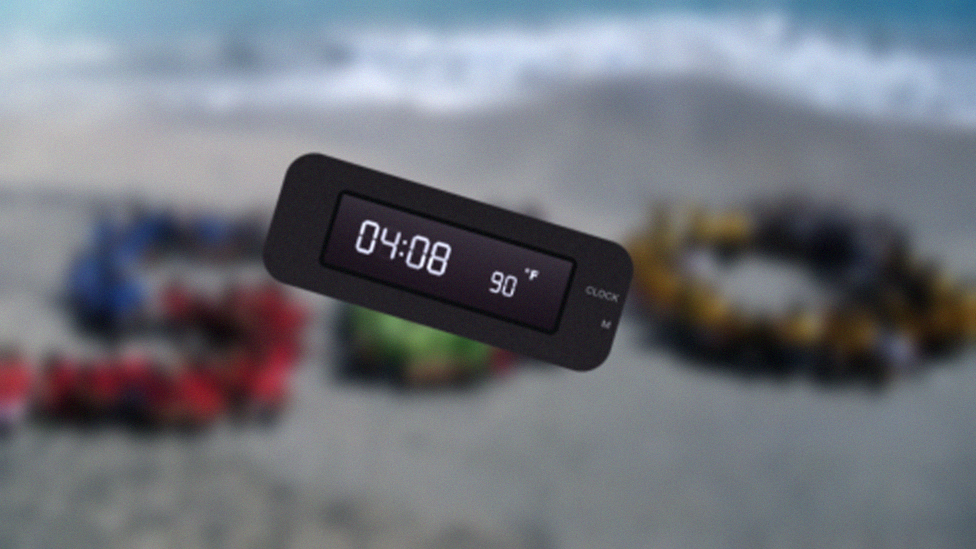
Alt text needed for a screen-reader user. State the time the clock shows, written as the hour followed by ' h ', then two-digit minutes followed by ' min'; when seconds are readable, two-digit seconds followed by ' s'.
4 h 08 min
